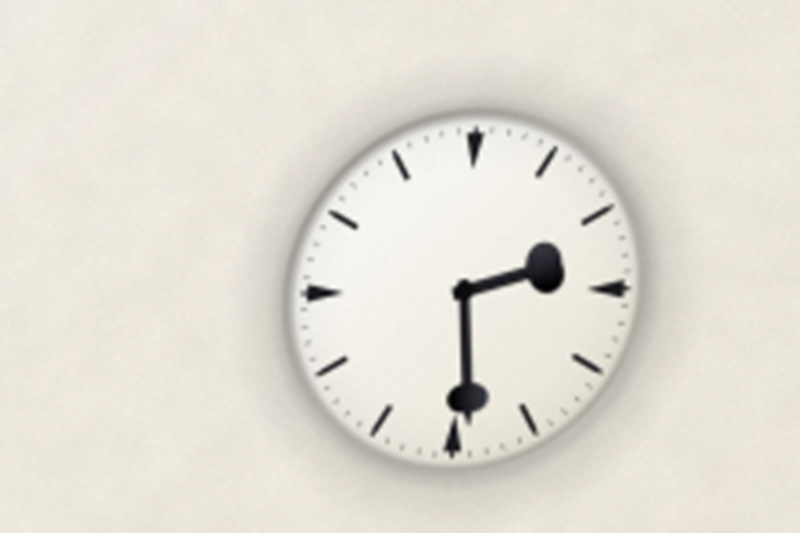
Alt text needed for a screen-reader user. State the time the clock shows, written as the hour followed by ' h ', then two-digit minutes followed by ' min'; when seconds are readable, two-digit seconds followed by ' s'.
2 h 29 min
